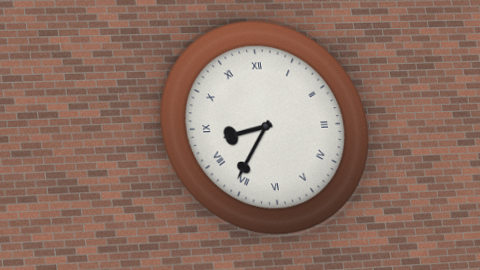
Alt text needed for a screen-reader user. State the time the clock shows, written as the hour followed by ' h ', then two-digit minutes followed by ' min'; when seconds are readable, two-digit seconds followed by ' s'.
8 h 36 min
